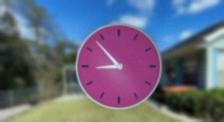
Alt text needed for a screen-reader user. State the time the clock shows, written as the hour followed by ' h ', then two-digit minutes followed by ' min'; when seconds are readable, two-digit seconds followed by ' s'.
8 h 53 min
